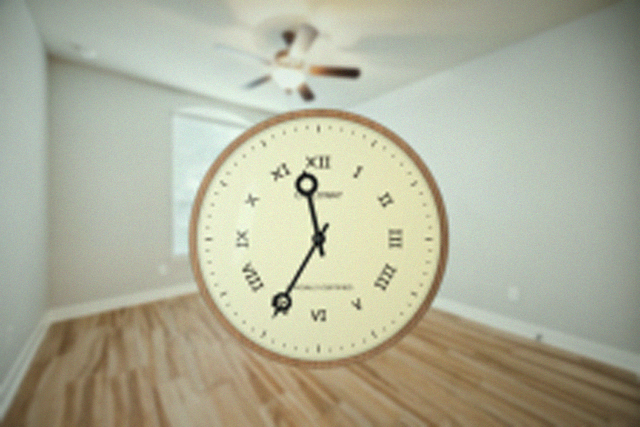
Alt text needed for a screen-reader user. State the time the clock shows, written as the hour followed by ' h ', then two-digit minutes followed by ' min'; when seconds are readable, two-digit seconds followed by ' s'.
11 h 35 min
